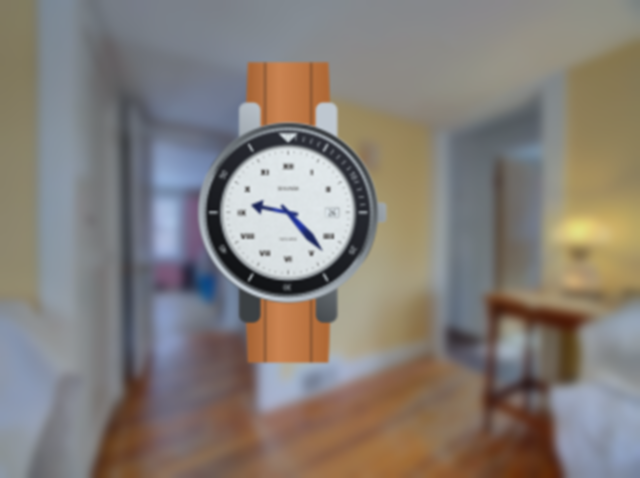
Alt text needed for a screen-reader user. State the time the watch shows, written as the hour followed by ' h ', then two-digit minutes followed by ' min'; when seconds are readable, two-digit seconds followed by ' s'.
9 h 23 min
